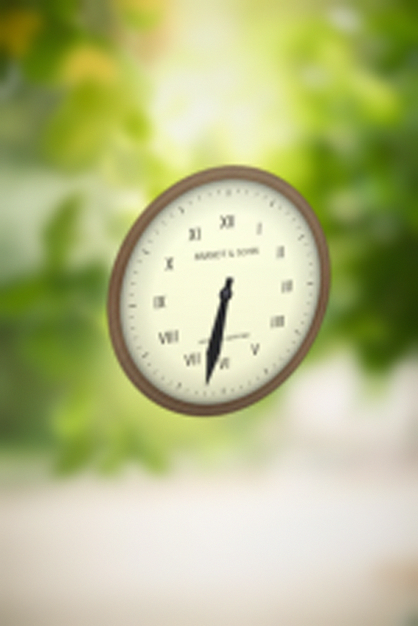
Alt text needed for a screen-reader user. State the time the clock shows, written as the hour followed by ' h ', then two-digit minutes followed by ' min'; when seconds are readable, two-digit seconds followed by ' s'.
6 h 32 min
